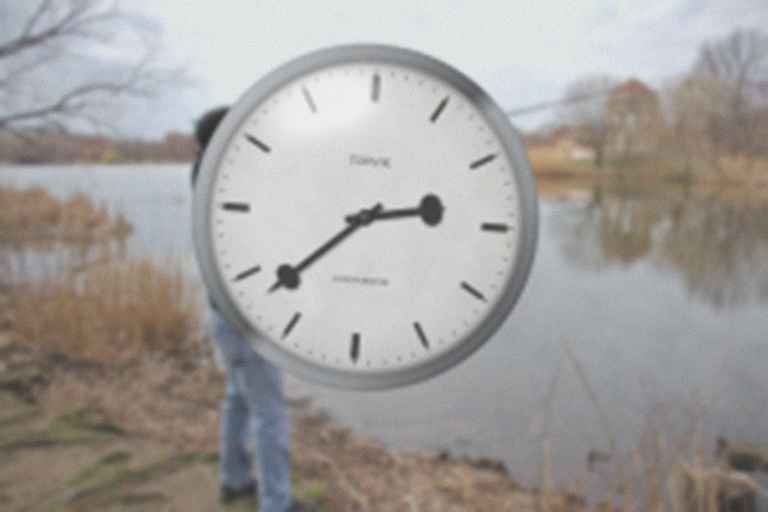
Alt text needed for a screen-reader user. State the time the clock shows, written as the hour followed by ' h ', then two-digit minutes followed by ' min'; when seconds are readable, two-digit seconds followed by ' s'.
2 h 38 min
